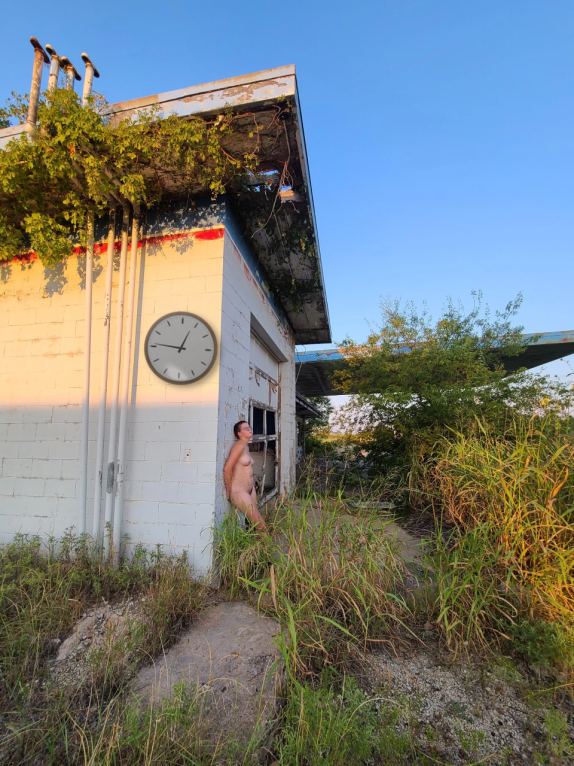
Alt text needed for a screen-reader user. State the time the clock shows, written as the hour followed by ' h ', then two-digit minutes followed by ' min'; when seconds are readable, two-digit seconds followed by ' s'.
12 h 46 min
